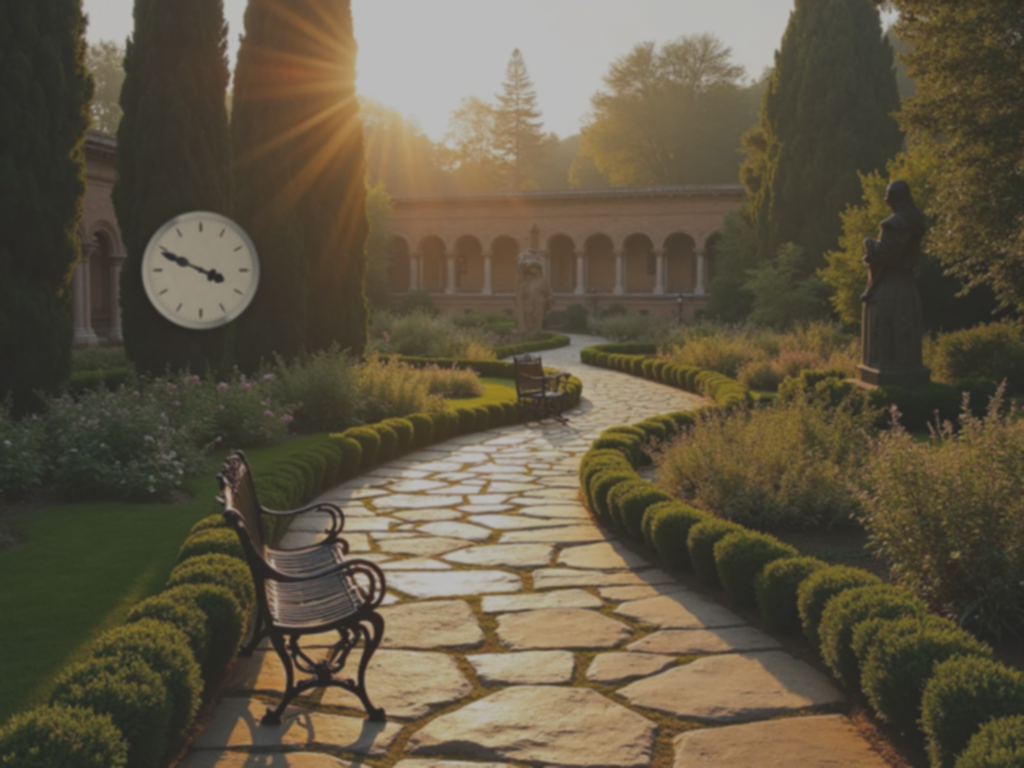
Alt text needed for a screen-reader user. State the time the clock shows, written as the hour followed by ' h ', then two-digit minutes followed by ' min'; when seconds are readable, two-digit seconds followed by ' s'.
3 h 49 min
